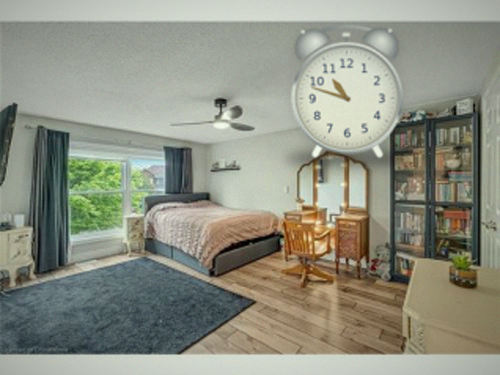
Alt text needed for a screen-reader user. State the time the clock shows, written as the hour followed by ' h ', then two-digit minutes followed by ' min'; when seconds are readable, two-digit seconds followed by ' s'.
10 h 48 min
